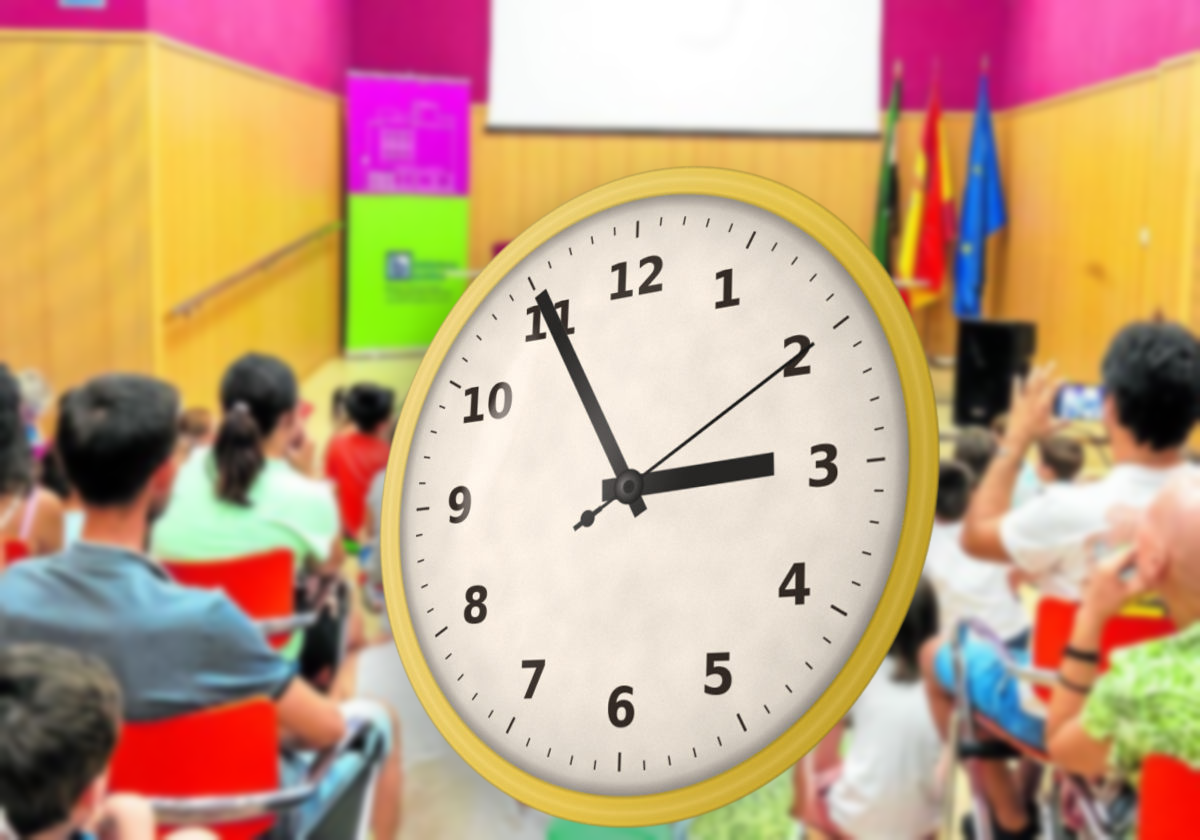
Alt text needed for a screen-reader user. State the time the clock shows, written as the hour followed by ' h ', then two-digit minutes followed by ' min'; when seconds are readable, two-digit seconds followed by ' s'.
2 h 55 min 10 s
